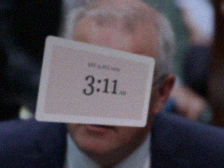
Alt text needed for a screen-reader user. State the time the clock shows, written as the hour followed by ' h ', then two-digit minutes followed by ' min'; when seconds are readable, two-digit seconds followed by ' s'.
3 h 11 min
